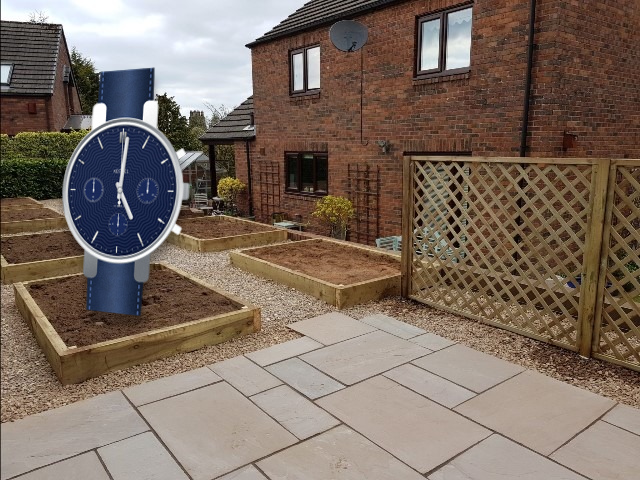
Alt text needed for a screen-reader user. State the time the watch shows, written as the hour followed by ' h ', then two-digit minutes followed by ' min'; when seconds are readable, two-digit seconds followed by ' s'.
5 h 01 min
